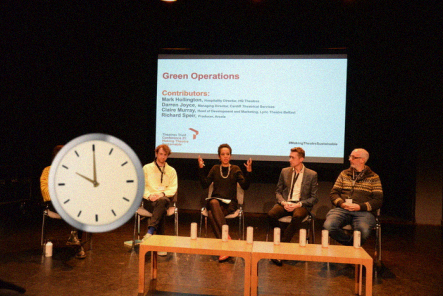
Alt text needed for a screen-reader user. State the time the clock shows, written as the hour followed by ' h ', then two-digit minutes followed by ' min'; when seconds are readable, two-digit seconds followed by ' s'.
10 h 00 min
